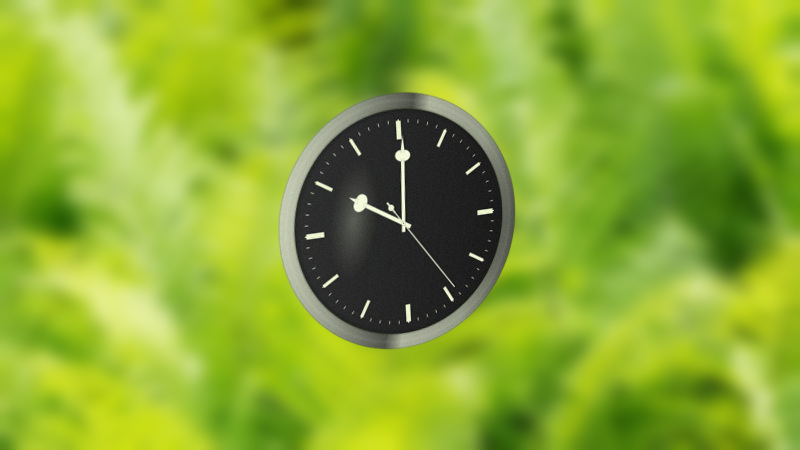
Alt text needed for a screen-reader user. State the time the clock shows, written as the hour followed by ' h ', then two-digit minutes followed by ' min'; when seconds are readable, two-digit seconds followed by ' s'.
10 h 00 min 24 s
